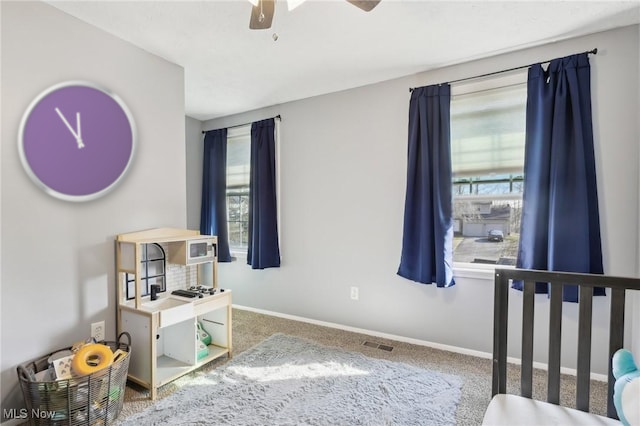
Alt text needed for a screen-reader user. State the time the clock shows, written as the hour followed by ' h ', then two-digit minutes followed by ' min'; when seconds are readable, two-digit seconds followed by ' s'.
11 h 54 min
